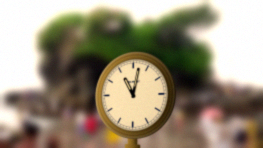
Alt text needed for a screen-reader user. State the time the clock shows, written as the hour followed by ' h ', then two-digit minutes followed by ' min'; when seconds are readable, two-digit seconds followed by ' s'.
11 h 02 min
